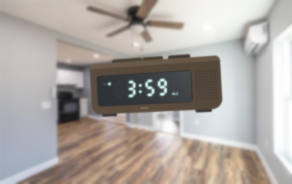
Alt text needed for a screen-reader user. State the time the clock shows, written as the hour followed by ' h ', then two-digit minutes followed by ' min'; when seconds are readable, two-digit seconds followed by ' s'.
3 h 59 min
